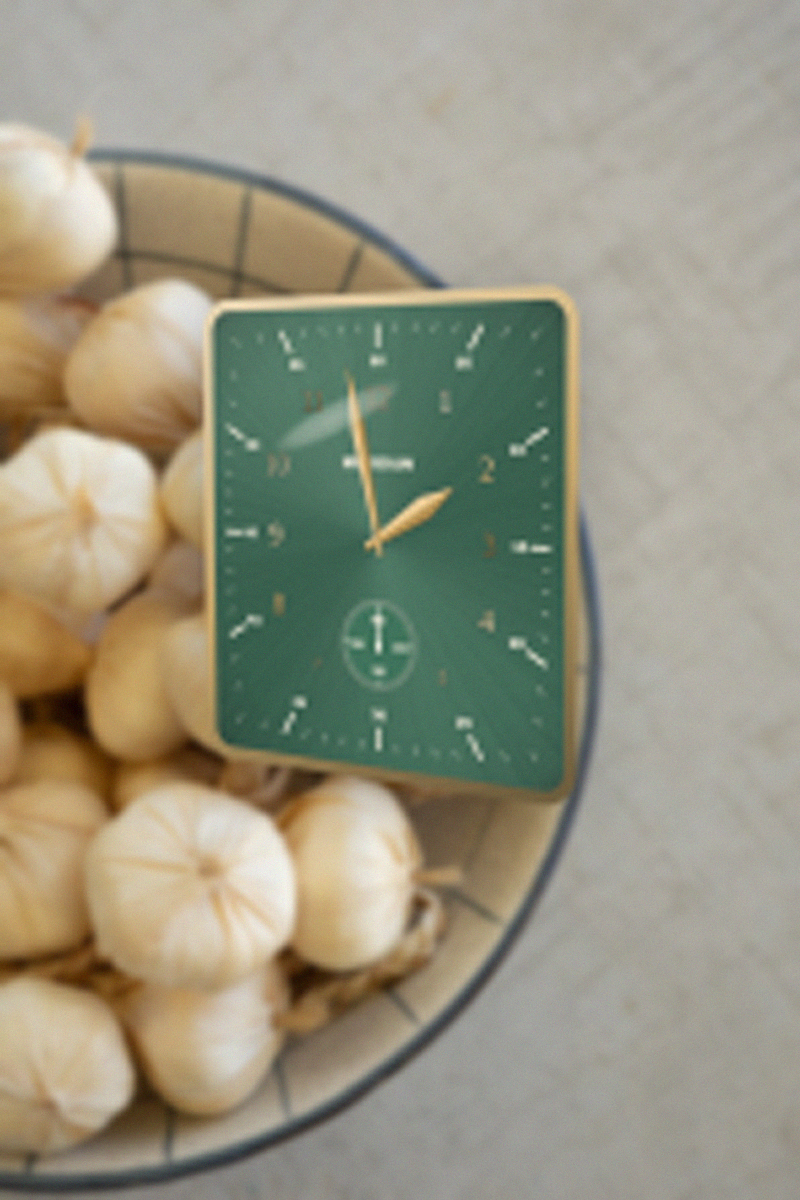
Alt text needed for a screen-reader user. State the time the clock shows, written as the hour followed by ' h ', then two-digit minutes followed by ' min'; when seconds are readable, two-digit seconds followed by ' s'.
1 h 58 min
